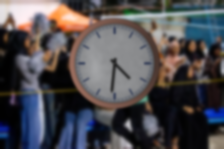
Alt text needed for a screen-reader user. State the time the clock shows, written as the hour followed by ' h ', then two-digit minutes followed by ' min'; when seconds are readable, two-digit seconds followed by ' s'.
4 h 31 min
